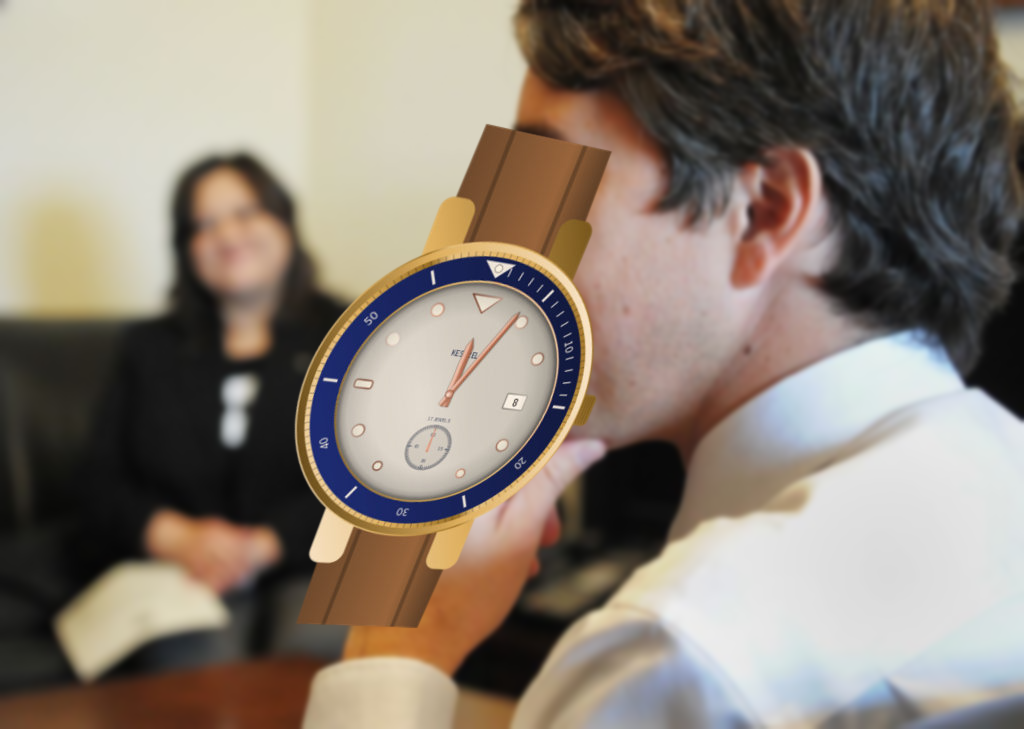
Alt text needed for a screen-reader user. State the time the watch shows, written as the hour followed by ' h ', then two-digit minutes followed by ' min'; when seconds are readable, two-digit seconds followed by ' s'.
12 h 04 min
